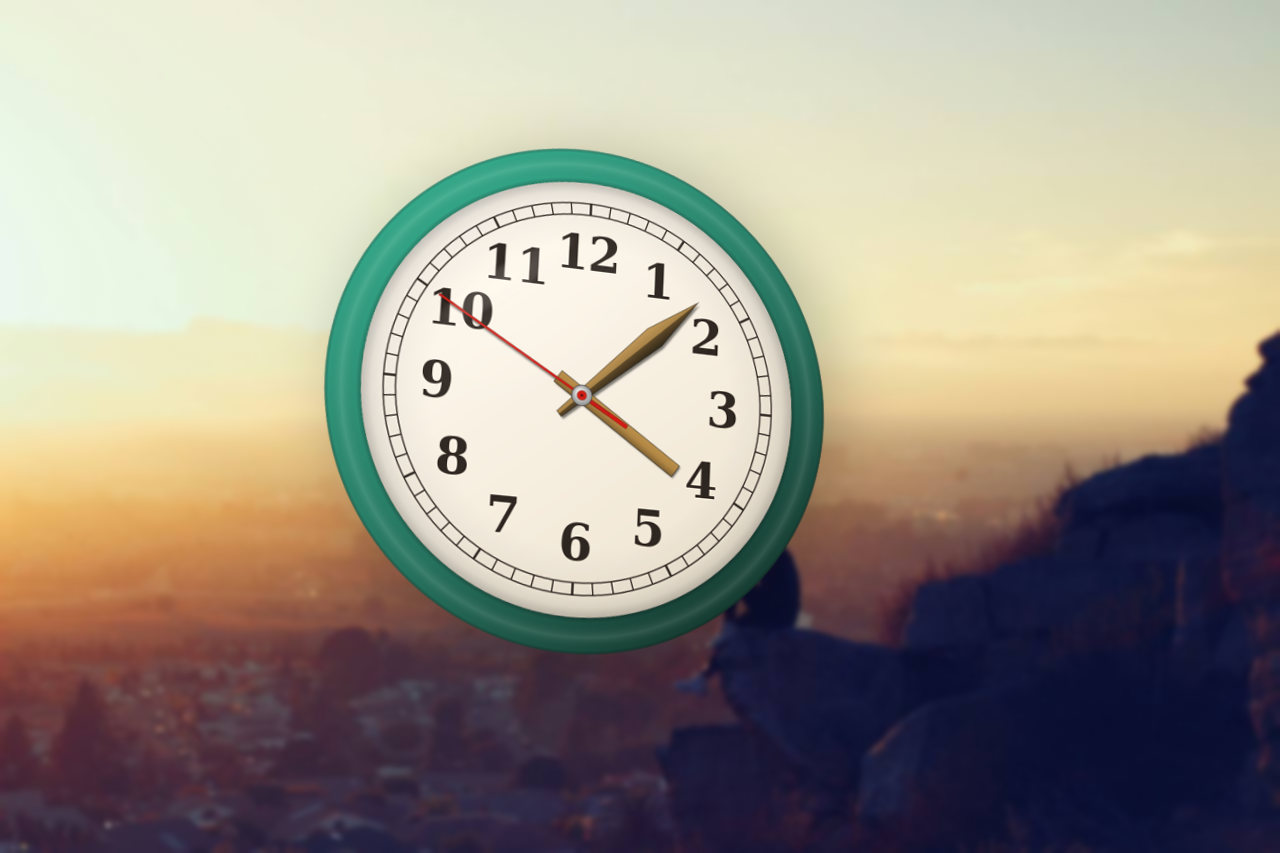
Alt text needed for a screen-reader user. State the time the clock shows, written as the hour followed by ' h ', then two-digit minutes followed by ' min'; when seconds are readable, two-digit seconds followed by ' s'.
4 h 07 min 50 s
